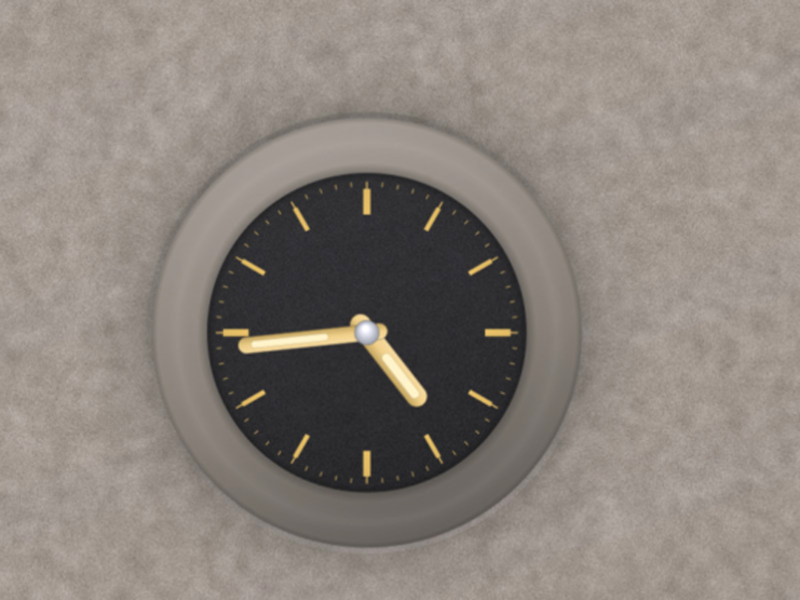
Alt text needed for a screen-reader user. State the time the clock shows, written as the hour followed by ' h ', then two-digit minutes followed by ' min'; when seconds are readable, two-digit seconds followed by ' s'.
4 h 44 min
